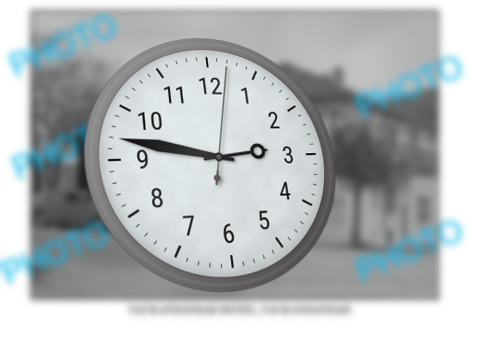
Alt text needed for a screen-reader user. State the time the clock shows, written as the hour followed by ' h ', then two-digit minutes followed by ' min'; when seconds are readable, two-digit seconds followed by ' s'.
2 h 47 min 02 s
